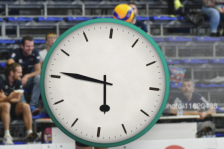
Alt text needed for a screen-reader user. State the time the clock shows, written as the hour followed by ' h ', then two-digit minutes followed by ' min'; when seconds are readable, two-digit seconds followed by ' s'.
5 h 46 min
